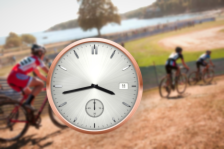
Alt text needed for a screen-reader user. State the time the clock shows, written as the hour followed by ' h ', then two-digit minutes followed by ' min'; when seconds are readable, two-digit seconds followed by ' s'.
3 h 43 min
